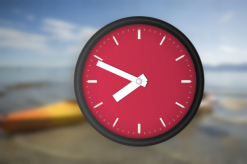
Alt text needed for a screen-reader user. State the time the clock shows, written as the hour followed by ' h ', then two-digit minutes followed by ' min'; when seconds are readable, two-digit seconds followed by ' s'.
7 h 49 min
